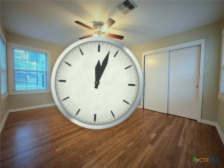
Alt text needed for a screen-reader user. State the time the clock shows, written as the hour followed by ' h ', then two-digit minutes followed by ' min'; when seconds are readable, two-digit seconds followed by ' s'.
12 h 03 min
